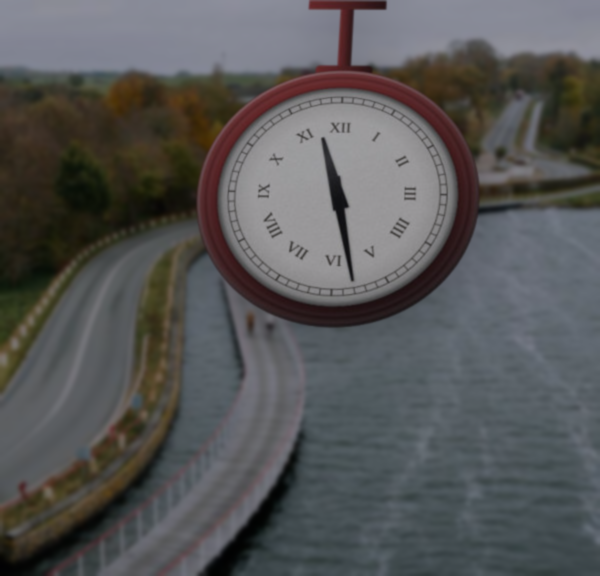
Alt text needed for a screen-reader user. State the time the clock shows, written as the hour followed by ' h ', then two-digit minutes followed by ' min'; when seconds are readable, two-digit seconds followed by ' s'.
11 h 28 min
